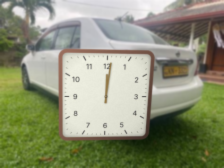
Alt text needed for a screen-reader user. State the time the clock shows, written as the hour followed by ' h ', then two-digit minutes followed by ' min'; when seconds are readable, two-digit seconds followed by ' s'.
12 h 01 min
